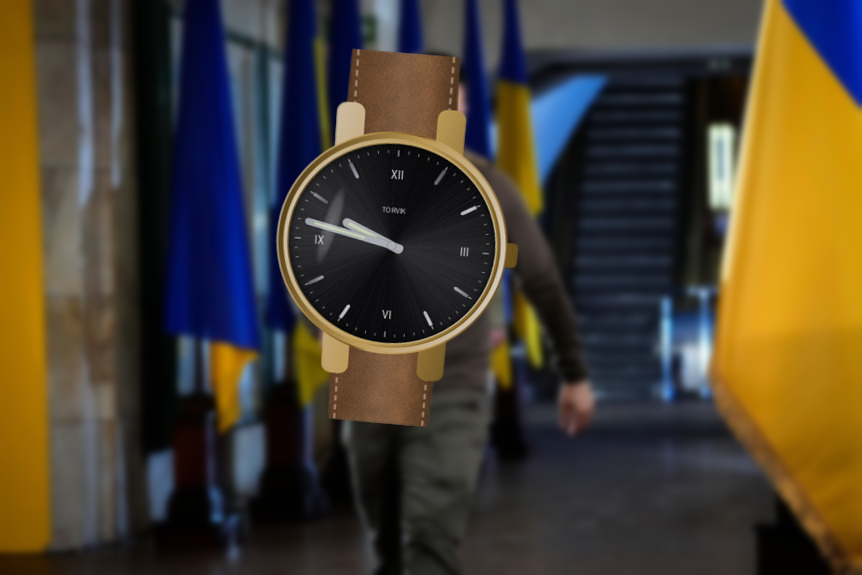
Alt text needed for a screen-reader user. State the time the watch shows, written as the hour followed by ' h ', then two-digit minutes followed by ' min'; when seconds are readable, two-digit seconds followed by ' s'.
9 h 47 min
